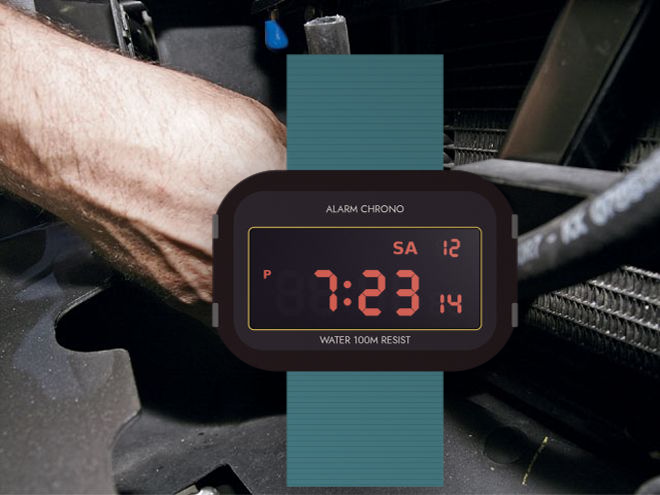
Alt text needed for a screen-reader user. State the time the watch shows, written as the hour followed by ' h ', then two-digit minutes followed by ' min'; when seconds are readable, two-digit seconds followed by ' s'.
7 h 23 min 14 s
